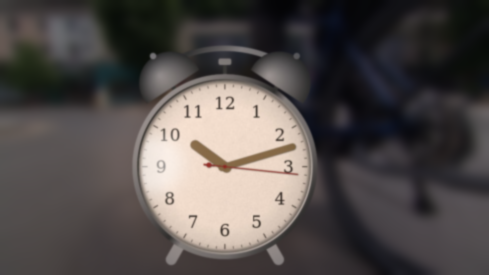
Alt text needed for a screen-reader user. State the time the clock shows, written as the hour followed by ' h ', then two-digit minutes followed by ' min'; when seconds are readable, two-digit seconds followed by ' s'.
10 h 12 min 16 s
